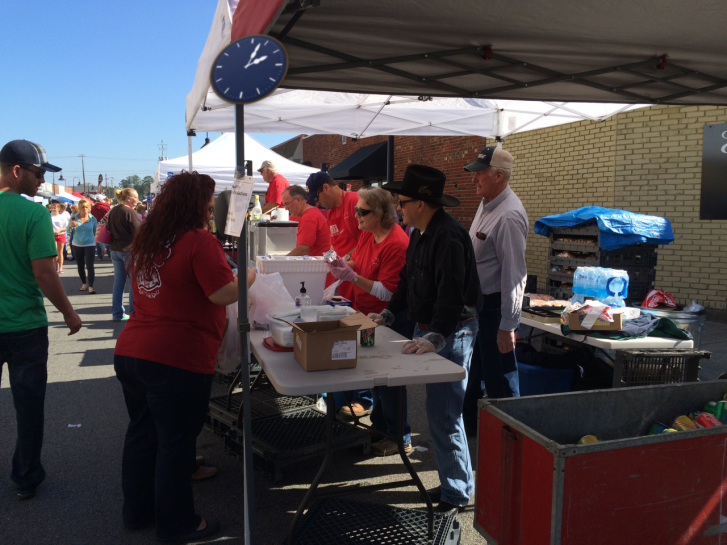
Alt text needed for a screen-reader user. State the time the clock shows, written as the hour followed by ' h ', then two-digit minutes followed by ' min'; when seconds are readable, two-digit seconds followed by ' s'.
2 h 03 min
